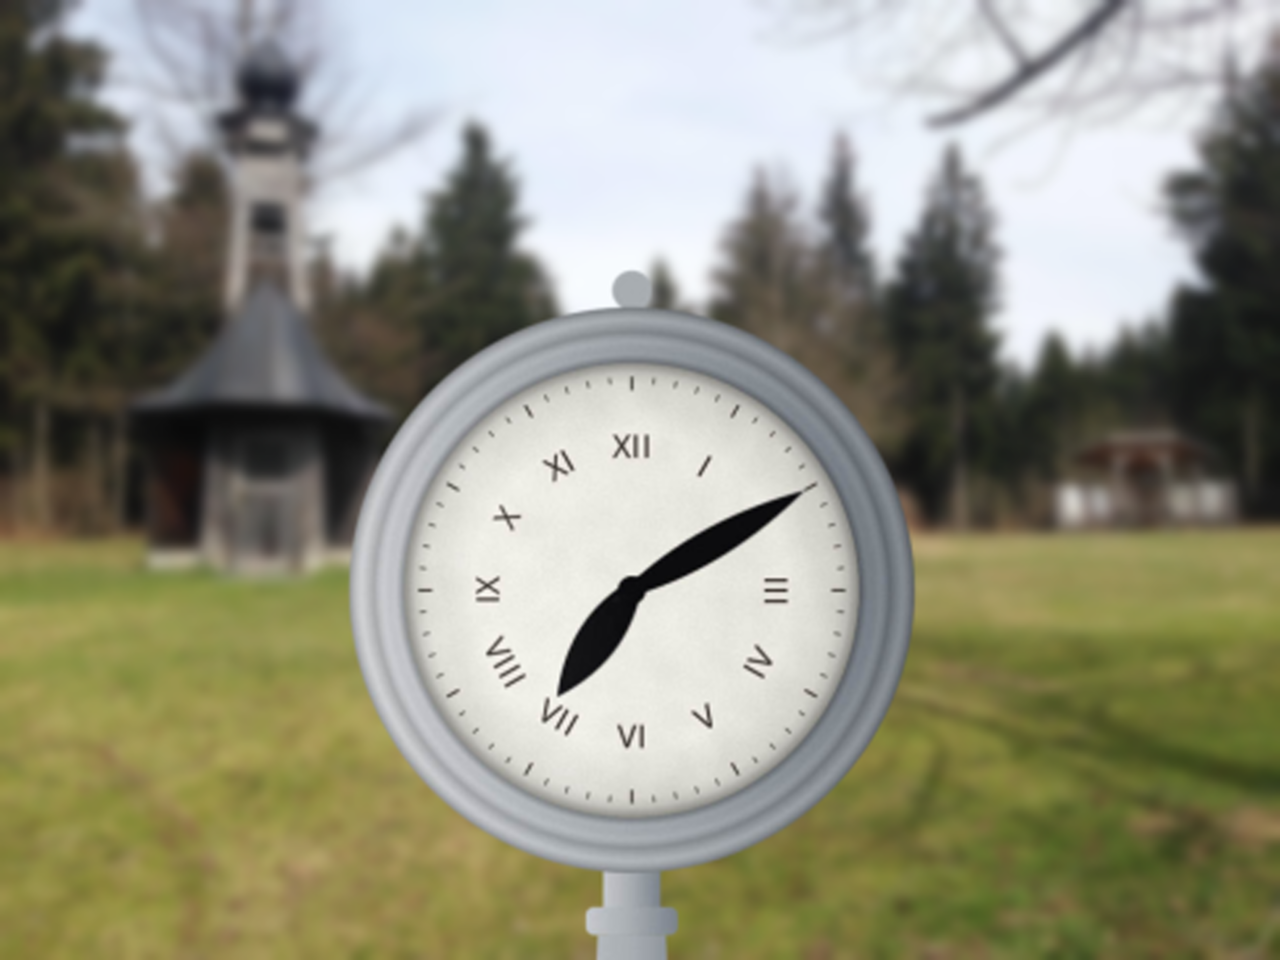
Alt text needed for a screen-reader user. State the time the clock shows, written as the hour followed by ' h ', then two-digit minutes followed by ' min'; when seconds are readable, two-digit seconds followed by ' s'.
7 h 10 min
